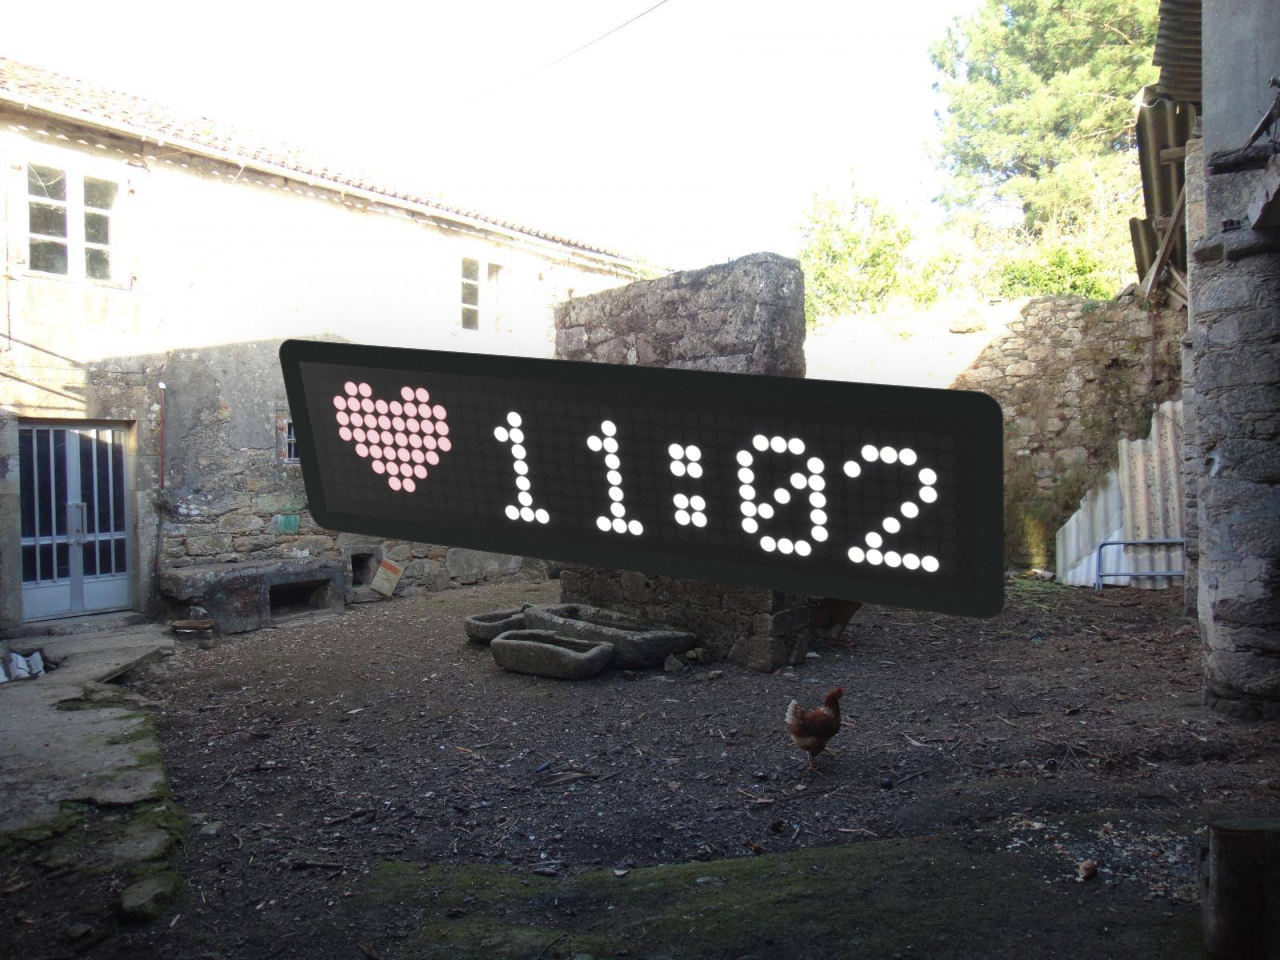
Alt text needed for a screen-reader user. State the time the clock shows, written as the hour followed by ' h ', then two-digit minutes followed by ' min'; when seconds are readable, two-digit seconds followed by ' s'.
11 h 02 min
